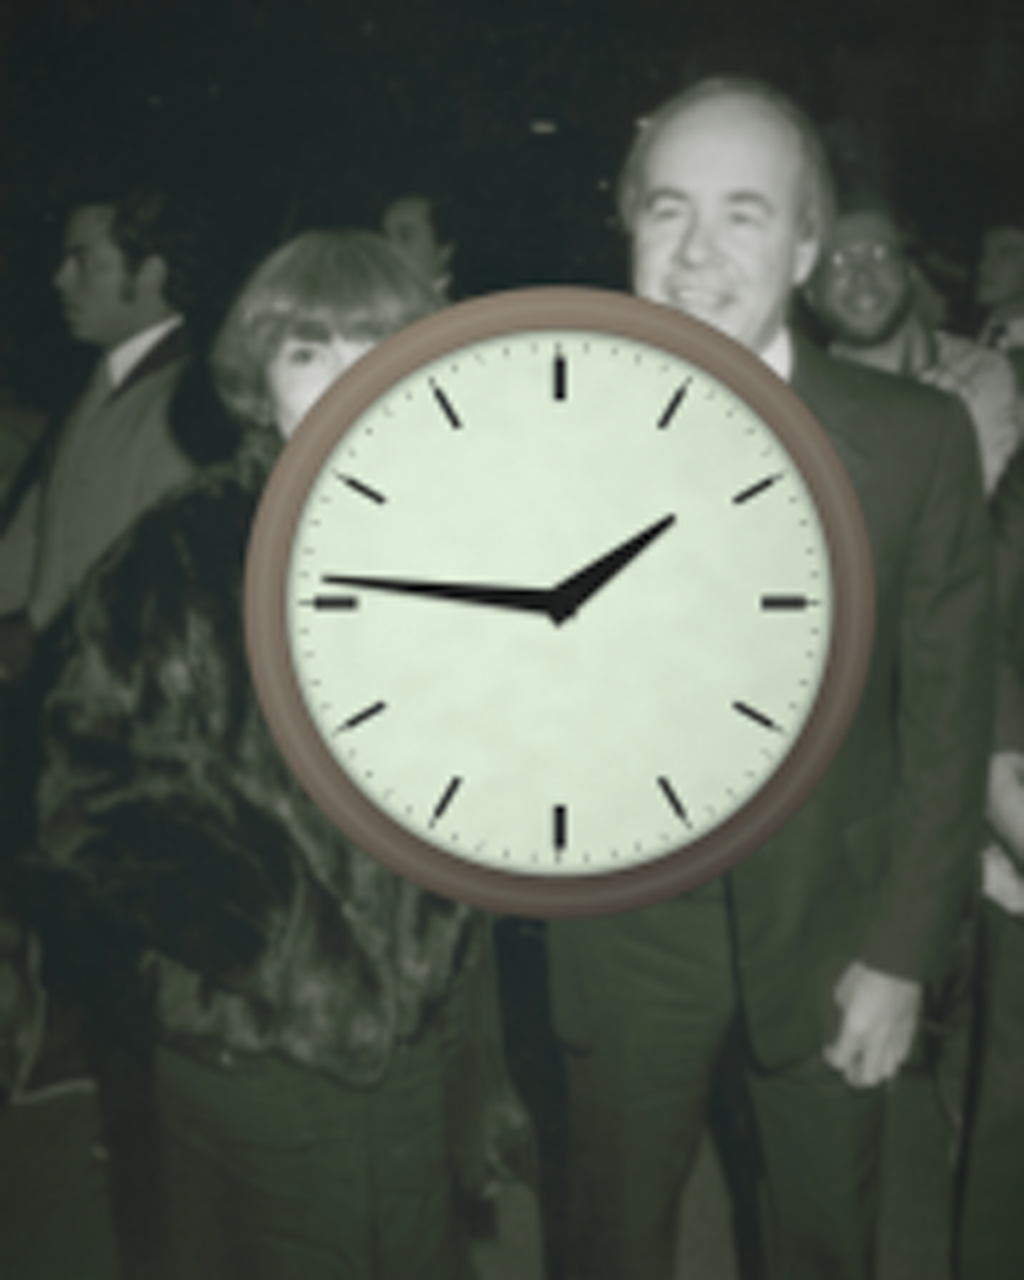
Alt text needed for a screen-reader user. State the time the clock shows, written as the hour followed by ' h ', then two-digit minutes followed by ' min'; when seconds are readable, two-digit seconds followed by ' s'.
1 h 46 min
